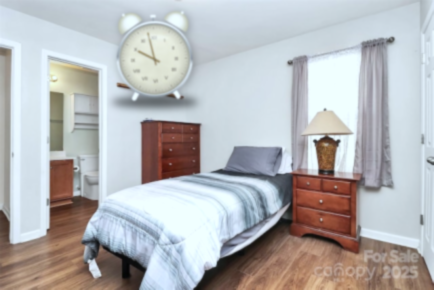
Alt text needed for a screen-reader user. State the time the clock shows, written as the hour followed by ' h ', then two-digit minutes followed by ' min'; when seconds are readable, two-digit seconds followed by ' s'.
9 h 58 min
